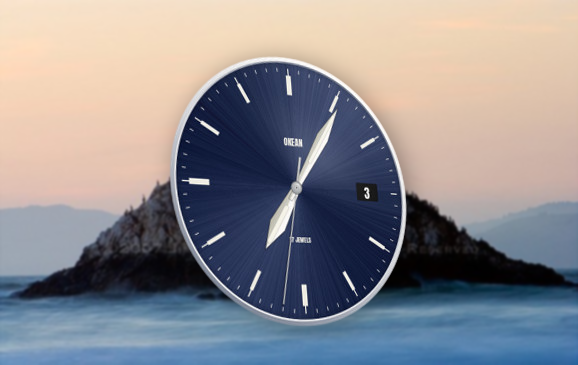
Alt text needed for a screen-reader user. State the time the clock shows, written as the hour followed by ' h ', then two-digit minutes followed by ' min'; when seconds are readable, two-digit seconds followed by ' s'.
7 h 05 min 32 s
